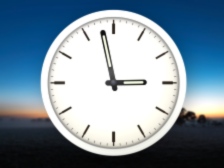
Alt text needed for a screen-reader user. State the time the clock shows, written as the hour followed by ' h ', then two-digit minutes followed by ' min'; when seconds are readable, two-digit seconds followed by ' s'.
2 h 58 min
